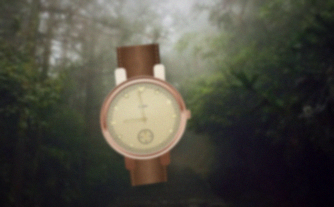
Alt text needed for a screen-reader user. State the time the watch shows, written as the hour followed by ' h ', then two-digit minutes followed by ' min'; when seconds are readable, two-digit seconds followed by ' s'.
8 h 59 min
